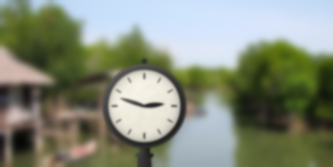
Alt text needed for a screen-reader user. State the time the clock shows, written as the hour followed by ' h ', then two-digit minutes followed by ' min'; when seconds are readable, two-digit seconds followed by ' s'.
2 h 48 min
